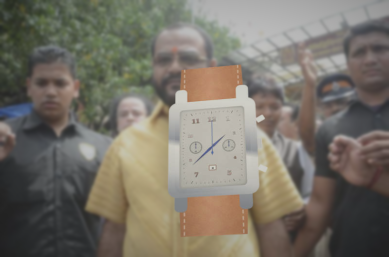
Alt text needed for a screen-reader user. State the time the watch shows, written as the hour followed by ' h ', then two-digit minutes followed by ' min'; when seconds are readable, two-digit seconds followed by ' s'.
1 h 38 min
